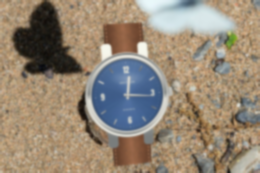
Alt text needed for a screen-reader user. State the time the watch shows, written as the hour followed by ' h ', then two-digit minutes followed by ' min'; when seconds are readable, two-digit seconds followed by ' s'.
12 h 16 min
